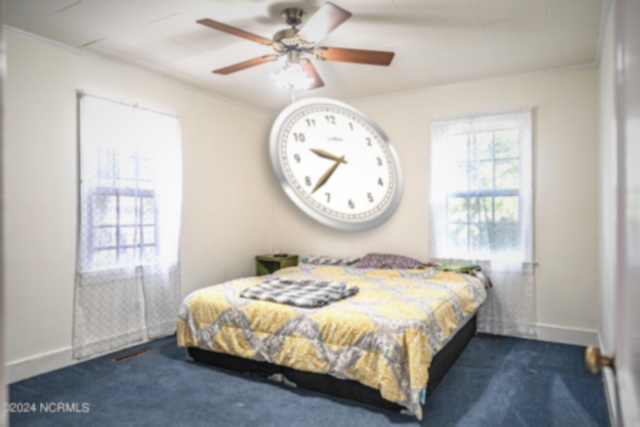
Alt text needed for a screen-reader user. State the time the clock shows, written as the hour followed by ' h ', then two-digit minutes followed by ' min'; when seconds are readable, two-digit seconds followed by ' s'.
9 h 38 min
